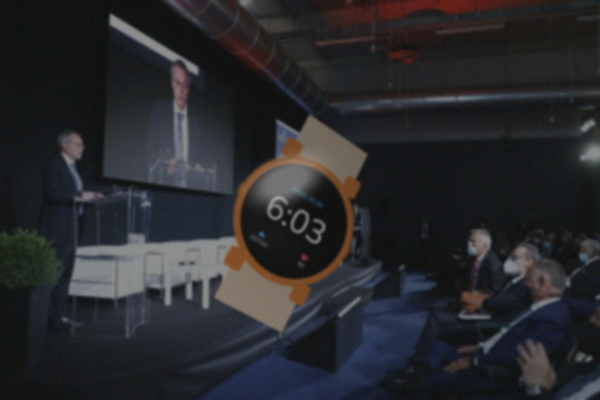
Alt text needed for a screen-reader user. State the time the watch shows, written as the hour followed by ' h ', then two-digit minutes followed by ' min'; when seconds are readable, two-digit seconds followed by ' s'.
6 h 03 min
